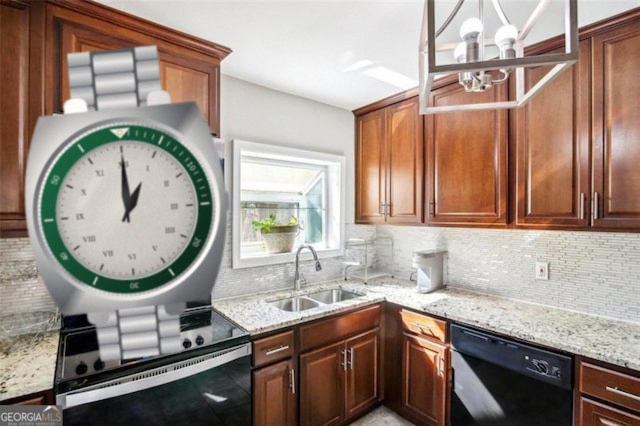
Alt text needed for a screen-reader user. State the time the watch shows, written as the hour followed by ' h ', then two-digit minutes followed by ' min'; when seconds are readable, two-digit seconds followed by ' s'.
1 h 00 min
